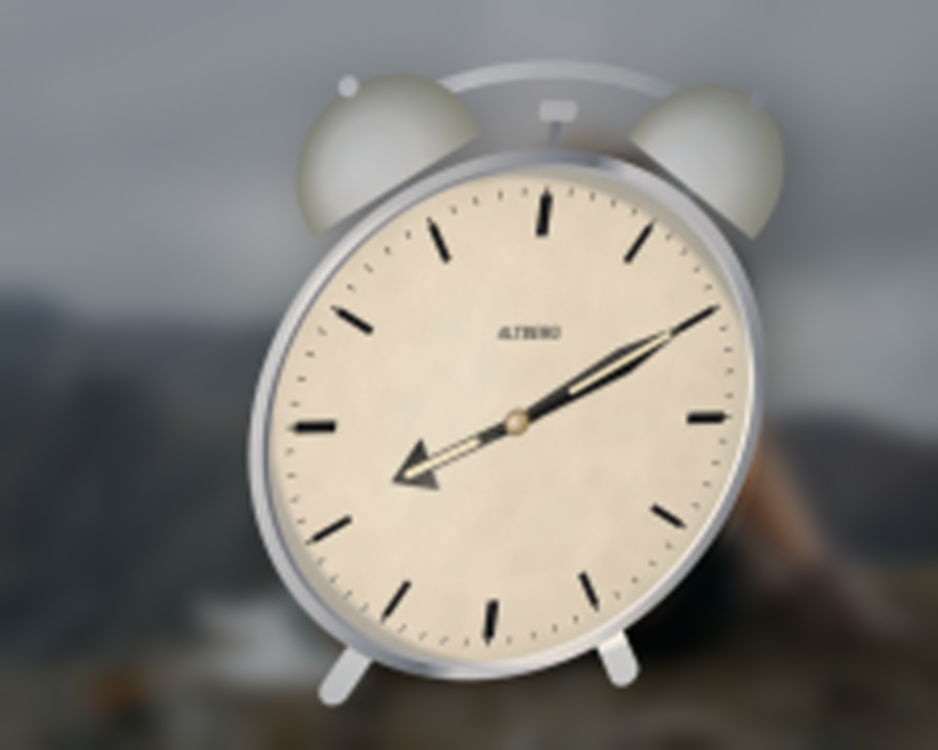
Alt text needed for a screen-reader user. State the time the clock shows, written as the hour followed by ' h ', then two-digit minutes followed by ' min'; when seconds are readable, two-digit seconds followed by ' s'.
8 h 10 min
